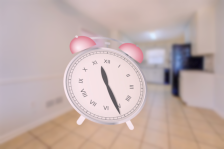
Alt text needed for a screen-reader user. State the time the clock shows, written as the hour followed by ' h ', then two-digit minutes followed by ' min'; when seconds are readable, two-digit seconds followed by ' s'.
11 h 26 min
